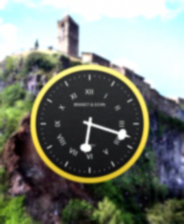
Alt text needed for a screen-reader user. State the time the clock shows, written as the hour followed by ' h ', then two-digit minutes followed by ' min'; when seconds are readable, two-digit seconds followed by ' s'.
6 h 18 min
